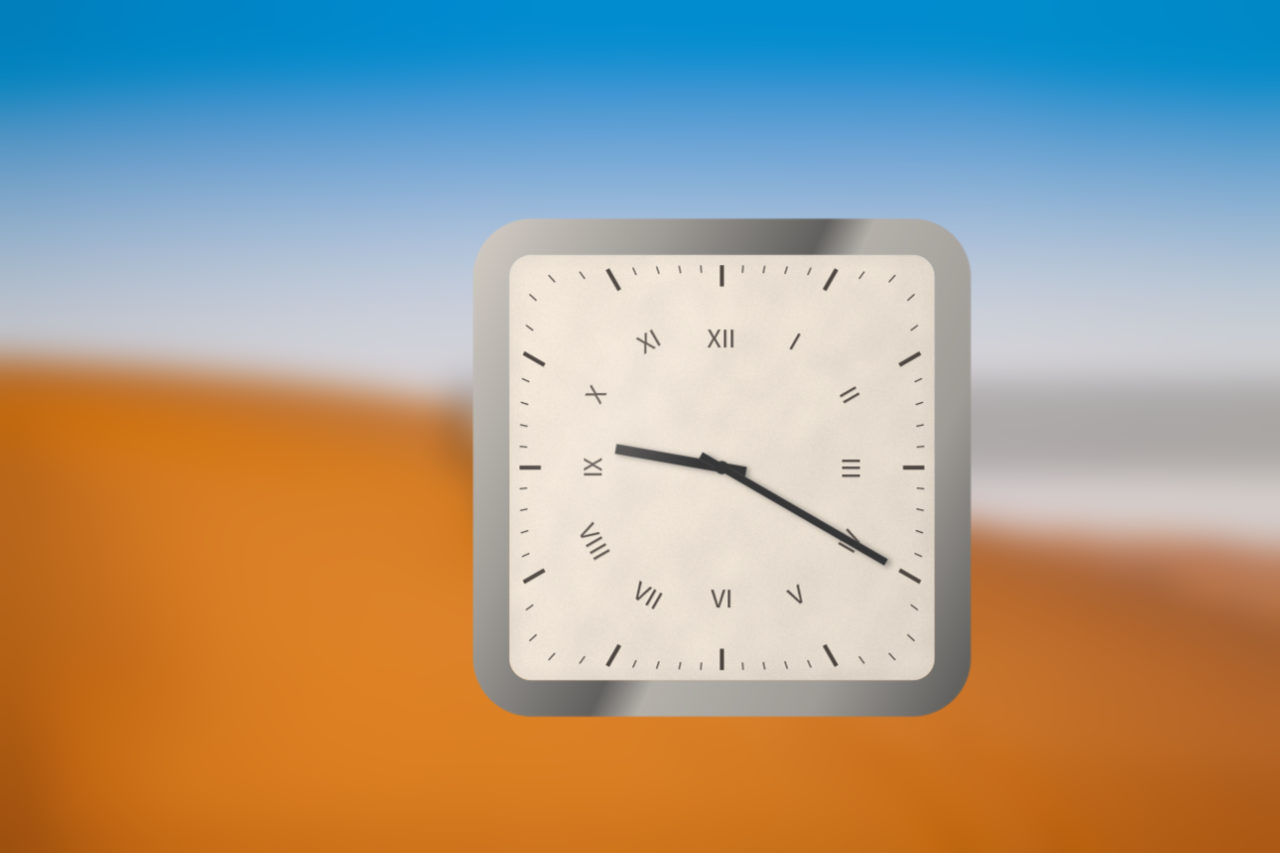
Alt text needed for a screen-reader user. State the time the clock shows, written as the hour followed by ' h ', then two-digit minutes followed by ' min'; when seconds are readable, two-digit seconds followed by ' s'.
9 h 20 min
